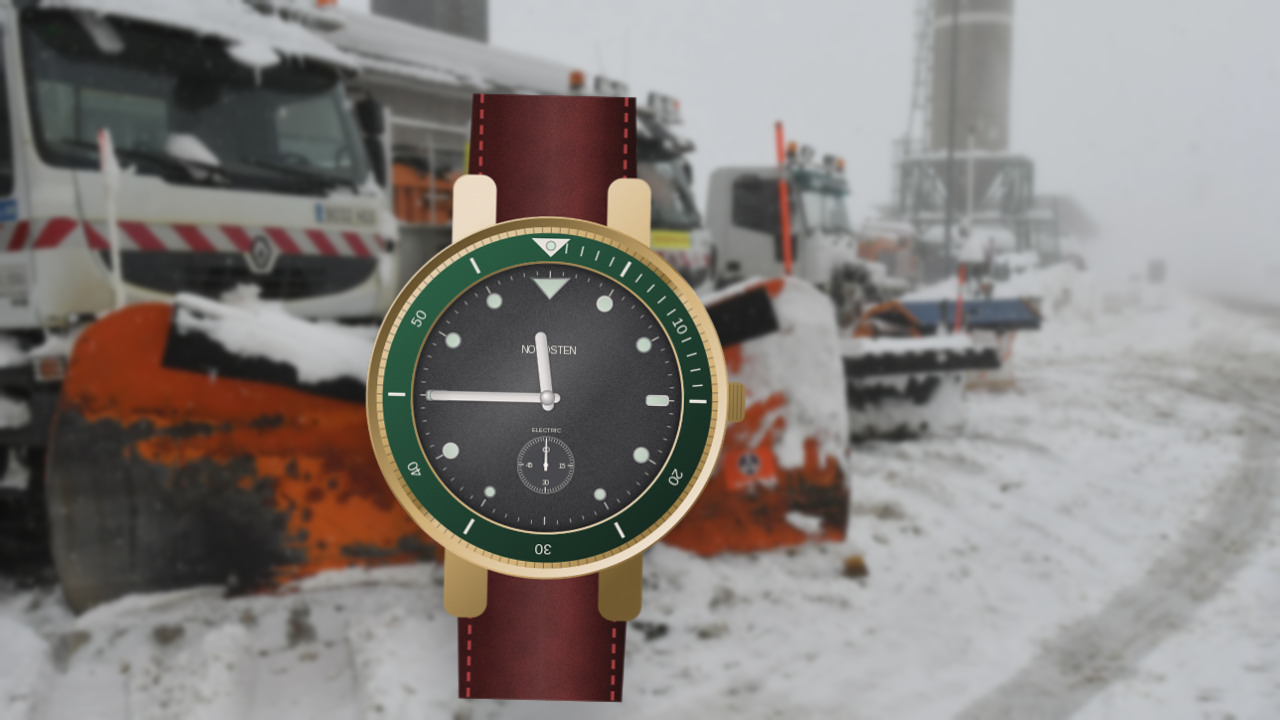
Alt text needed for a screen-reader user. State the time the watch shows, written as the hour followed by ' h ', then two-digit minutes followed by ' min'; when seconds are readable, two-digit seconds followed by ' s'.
11 h 45 min
